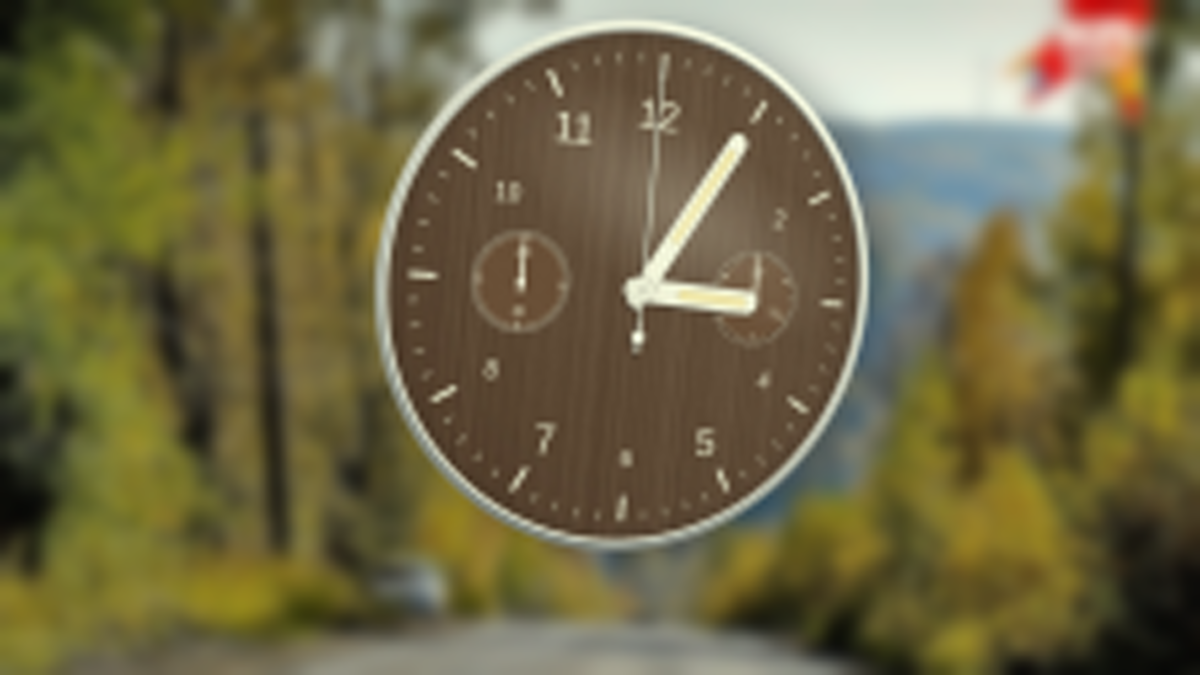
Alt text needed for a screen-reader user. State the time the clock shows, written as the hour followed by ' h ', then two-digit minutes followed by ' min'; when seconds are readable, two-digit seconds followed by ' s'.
3 h 05 min
